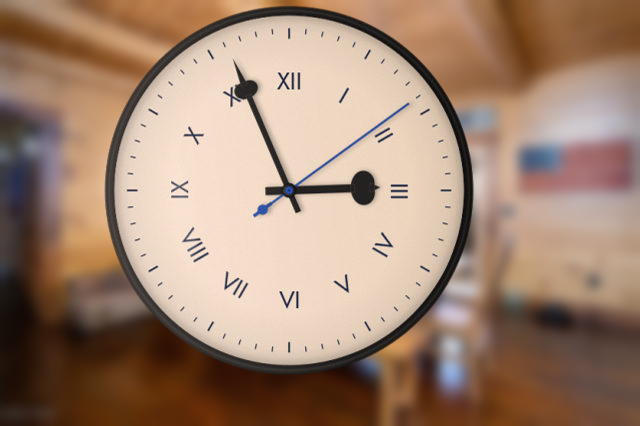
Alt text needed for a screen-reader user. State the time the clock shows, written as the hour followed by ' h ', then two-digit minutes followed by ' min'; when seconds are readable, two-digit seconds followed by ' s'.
2 h 56 min 09 s
